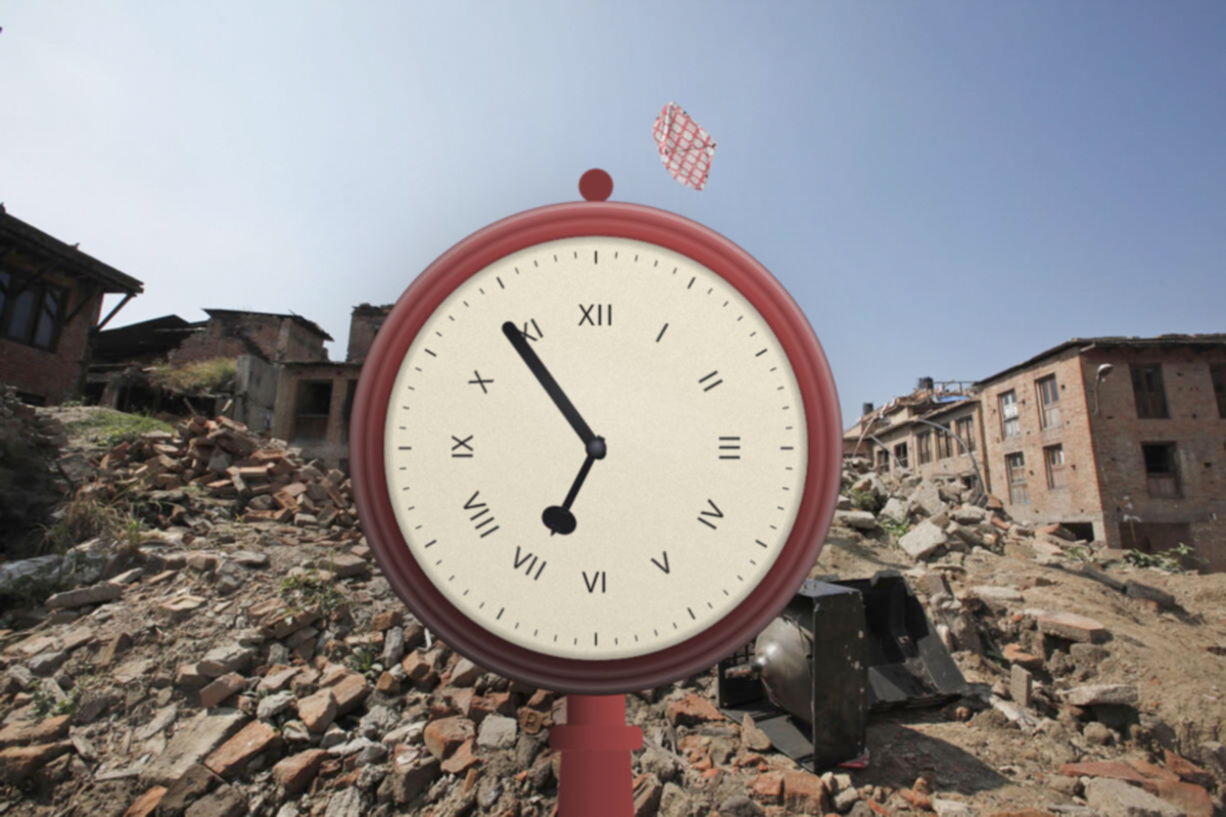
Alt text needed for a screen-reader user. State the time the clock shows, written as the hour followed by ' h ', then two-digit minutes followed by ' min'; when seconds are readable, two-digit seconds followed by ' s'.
6 h 54 min
